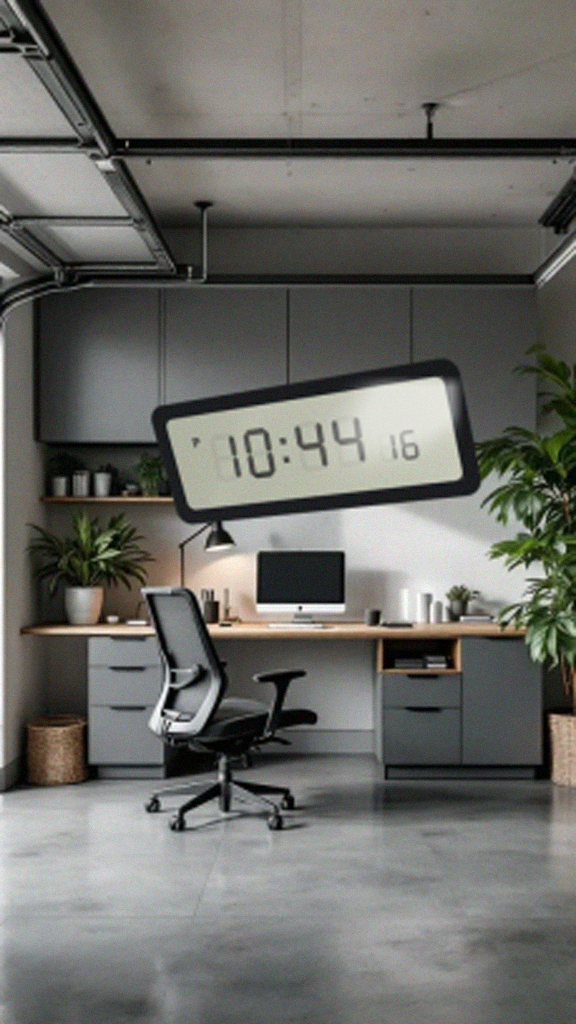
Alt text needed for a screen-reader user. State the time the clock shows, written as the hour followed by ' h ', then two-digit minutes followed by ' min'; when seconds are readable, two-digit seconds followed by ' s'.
10 h 44 min 16 s
